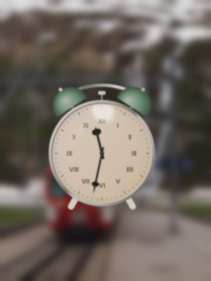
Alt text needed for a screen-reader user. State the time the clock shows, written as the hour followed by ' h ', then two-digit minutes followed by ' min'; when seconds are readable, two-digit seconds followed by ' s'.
11 h 32 min
